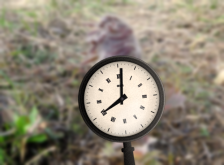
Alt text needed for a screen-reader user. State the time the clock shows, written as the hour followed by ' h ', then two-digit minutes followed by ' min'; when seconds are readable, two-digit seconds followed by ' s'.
8 h 01 min
